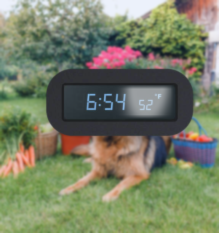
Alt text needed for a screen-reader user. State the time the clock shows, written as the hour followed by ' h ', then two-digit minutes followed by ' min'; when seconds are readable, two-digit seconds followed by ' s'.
6 h 54 min
